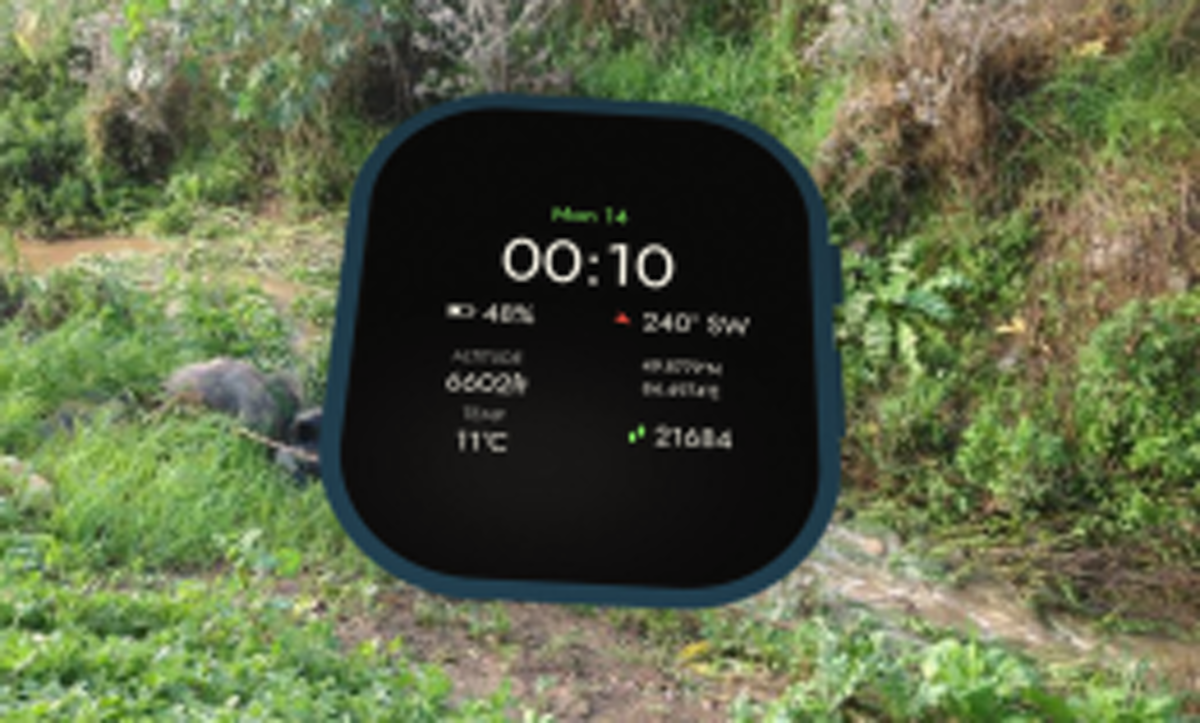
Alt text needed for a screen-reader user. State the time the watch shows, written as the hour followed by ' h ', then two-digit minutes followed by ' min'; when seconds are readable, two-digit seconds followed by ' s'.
0 h 10 min
